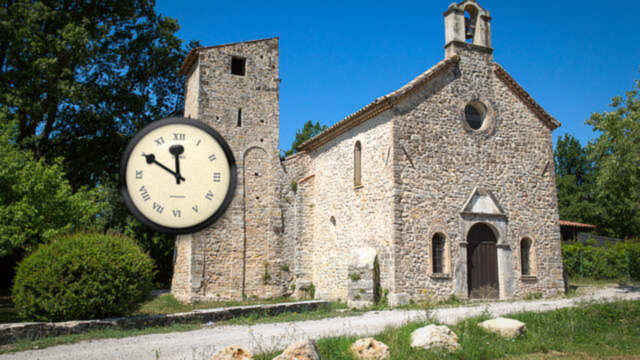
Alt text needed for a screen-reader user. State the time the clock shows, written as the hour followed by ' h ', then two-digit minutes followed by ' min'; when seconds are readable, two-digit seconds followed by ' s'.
11 h 50 min
